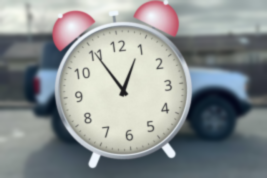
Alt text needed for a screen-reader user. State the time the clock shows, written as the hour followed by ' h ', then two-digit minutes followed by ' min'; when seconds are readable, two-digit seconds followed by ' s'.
12 h 55 min
